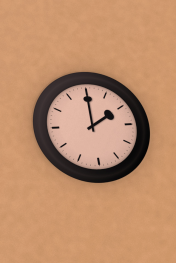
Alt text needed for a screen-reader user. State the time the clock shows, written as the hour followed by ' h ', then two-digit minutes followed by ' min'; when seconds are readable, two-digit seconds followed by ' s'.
2 h 00 min
